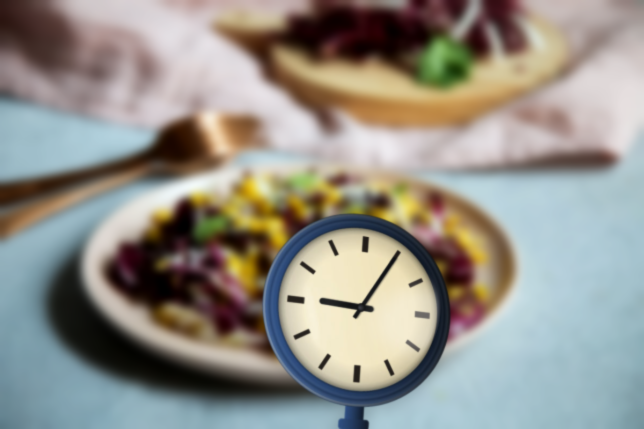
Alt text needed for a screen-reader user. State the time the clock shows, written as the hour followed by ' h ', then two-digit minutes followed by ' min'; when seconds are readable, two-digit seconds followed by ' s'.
9 h 05 min
